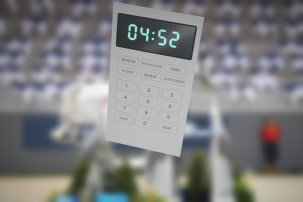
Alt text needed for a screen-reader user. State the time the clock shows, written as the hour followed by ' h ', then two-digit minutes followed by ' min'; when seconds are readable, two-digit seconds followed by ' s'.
4 h 52 min
